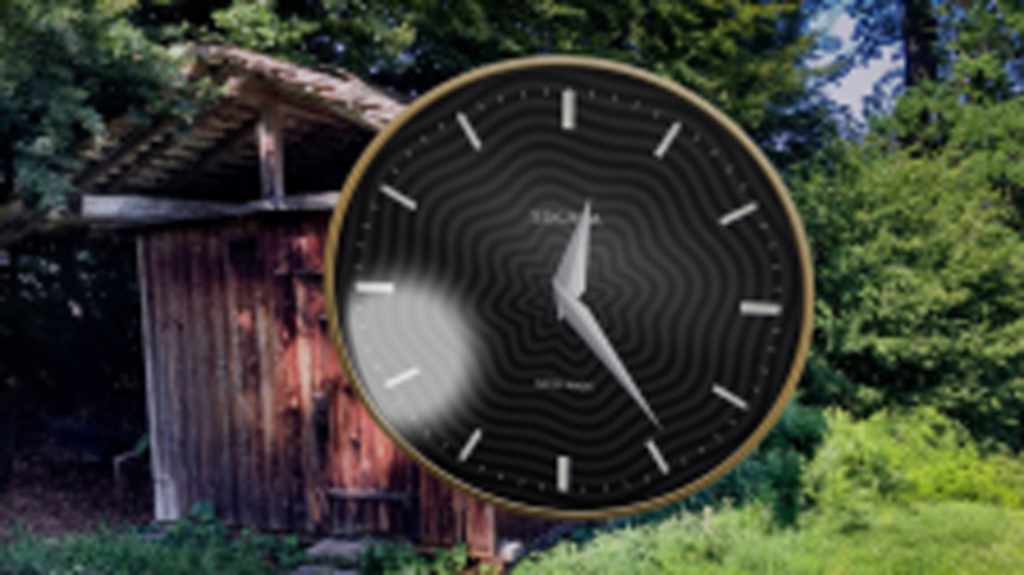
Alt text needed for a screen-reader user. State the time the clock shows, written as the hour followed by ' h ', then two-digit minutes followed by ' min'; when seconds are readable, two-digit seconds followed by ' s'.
12 h 24 min
